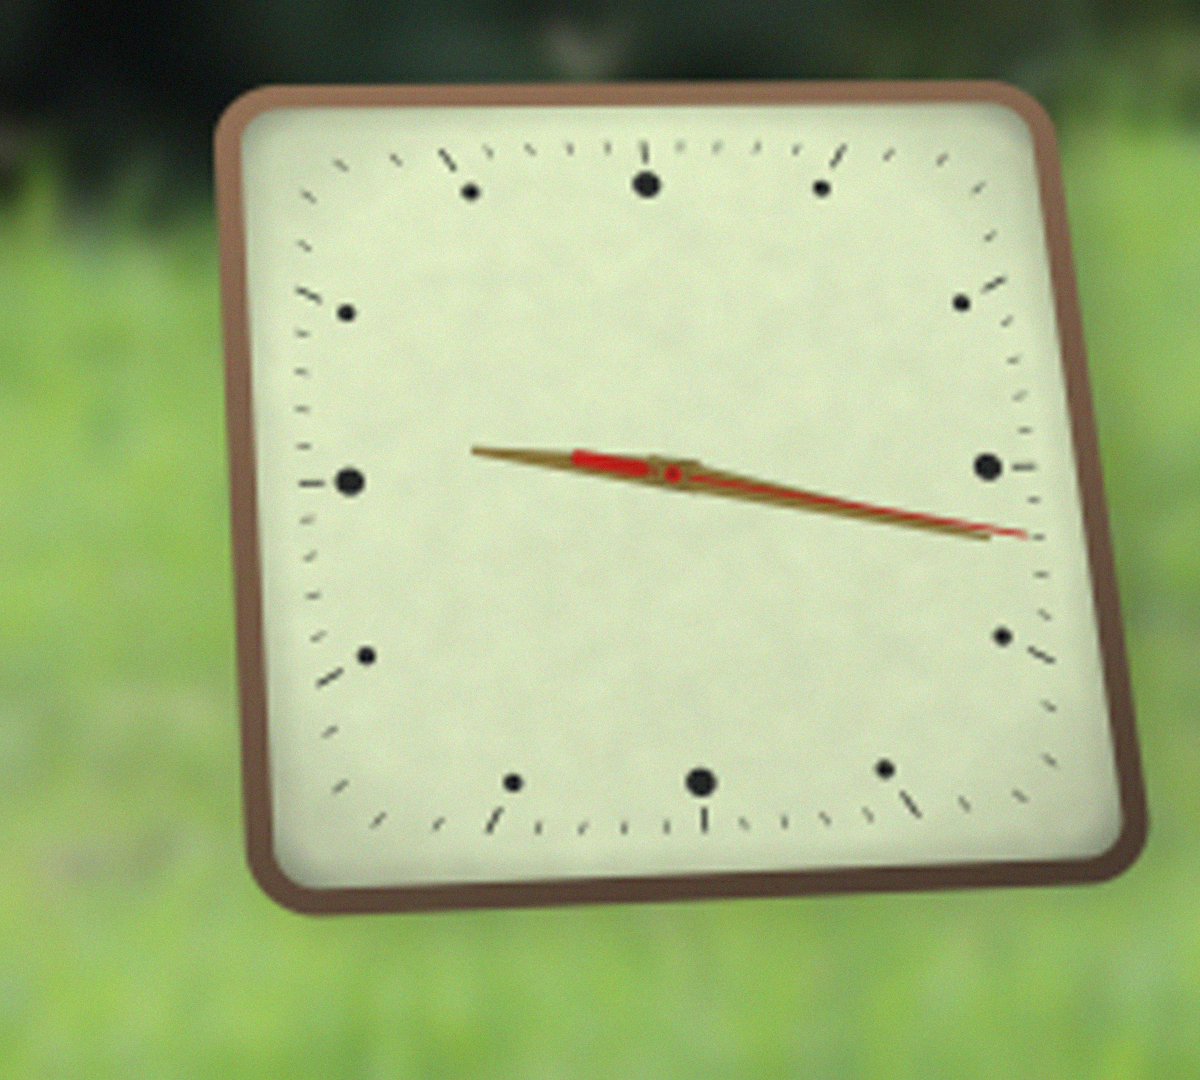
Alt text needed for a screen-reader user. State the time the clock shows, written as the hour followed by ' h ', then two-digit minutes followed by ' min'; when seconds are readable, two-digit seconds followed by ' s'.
9 h 17 min 17 s
